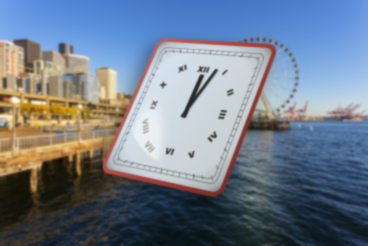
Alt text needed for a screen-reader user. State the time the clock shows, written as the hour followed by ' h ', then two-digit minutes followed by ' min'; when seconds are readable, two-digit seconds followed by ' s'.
12 h 03 min
